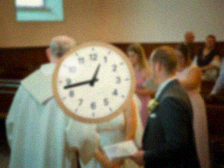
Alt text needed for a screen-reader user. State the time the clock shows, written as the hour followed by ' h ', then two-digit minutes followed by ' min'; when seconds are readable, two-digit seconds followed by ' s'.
12 h 43 min
